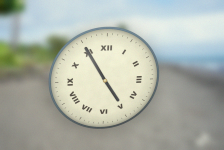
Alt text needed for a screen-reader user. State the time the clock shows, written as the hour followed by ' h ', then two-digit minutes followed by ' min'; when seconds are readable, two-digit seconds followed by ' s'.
4 h 55 min
